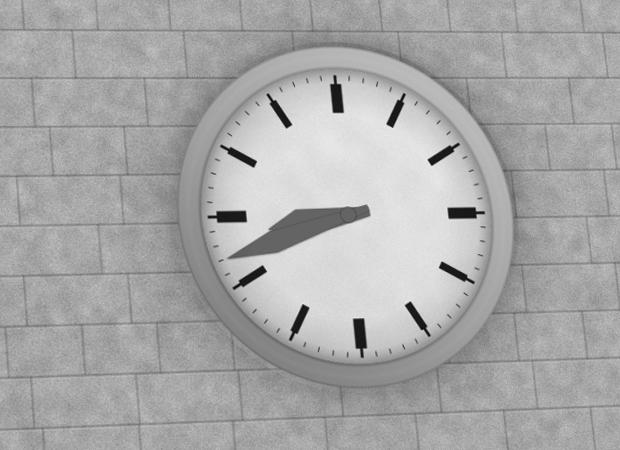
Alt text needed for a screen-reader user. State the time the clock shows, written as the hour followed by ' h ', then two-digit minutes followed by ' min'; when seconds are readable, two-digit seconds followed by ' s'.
8 h 42 min
